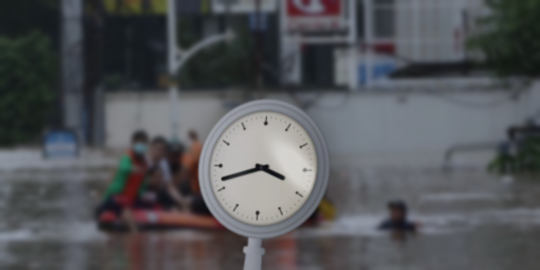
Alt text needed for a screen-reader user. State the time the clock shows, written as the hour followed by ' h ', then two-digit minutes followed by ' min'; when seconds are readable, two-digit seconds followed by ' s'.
3 h 42 min
